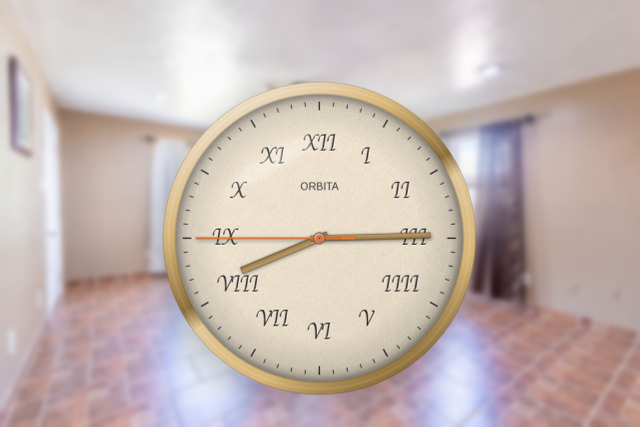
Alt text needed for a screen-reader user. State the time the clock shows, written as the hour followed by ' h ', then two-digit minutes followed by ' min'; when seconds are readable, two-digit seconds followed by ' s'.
8 h 14 min 45 s
